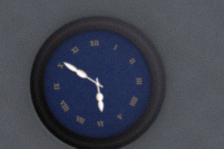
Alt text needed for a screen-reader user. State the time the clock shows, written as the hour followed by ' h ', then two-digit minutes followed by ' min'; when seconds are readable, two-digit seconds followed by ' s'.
5 h 51 min
